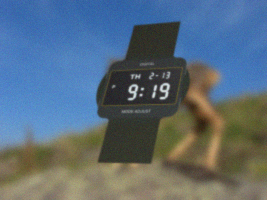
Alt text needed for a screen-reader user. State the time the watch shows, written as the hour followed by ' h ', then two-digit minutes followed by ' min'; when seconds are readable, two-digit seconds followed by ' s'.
9 h 19 min
